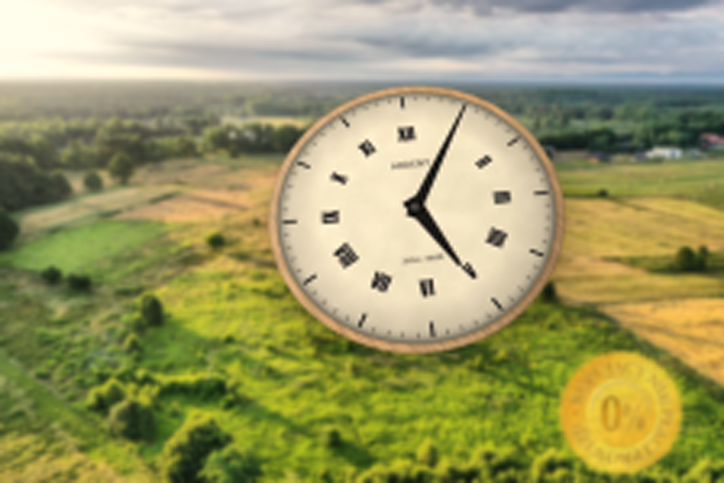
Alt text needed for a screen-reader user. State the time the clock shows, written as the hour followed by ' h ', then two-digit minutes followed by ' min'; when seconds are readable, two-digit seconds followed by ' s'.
5 h 05 min
